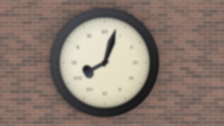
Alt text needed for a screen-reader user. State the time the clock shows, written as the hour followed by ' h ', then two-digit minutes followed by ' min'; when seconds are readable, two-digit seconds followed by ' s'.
8 h 03 min
